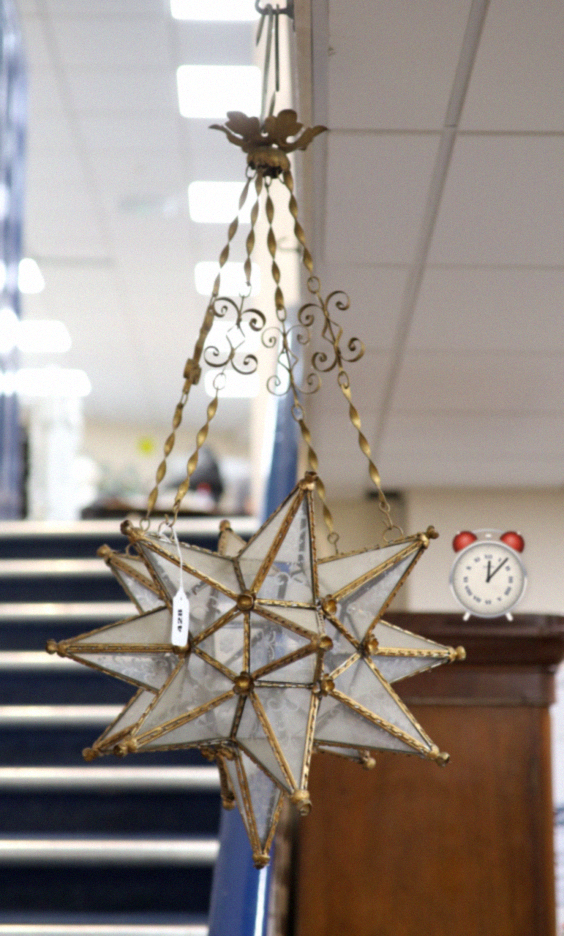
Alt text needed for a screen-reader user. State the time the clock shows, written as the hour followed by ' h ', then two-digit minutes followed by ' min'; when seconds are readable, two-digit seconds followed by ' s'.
12 h 07 min
